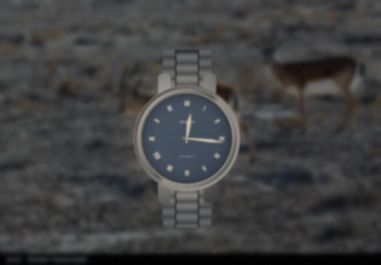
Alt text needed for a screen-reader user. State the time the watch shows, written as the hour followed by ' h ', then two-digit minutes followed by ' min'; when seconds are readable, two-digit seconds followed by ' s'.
12 h 16 min
